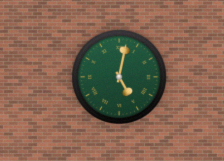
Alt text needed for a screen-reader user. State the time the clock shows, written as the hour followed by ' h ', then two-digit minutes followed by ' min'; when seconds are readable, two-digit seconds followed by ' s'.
5 h 02 min
